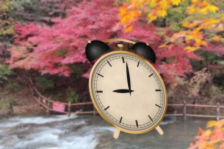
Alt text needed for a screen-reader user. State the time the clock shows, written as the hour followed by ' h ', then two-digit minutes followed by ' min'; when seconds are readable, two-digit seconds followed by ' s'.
9 h 01 min
